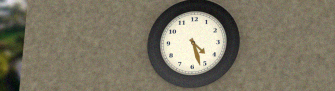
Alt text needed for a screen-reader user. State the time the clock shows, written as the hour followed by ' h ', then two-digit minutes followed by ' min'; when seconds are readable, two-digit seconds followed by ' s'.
4 h 27 min
